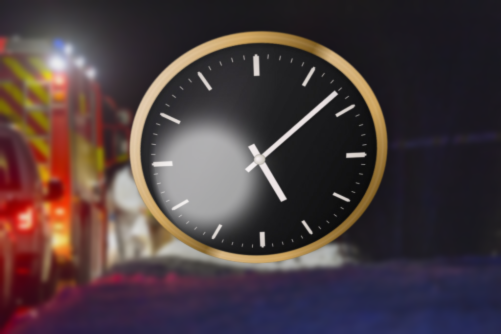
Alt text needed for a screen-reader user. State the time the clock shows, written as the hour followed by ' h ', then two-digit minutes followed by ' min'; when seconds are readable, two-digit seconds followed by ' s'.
5 h 08 min
